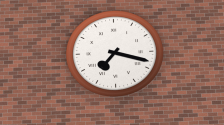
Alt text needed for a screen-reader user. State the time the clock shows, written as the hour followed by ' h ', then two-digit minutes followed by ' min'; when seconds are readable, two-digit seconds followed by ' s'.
7 h 18 min
